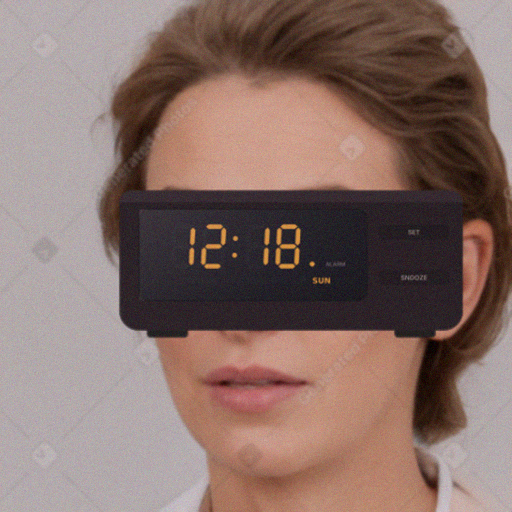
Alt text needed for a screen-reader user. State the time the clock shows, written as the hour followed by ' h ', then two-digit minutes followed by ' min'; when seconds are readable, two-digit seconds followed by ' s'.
12 h 18 min
